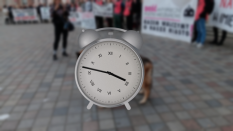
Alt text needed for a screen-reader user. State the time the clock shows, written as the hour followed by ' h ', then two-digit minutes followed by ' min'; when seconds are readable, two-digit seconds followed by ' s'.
3 h 47 min
